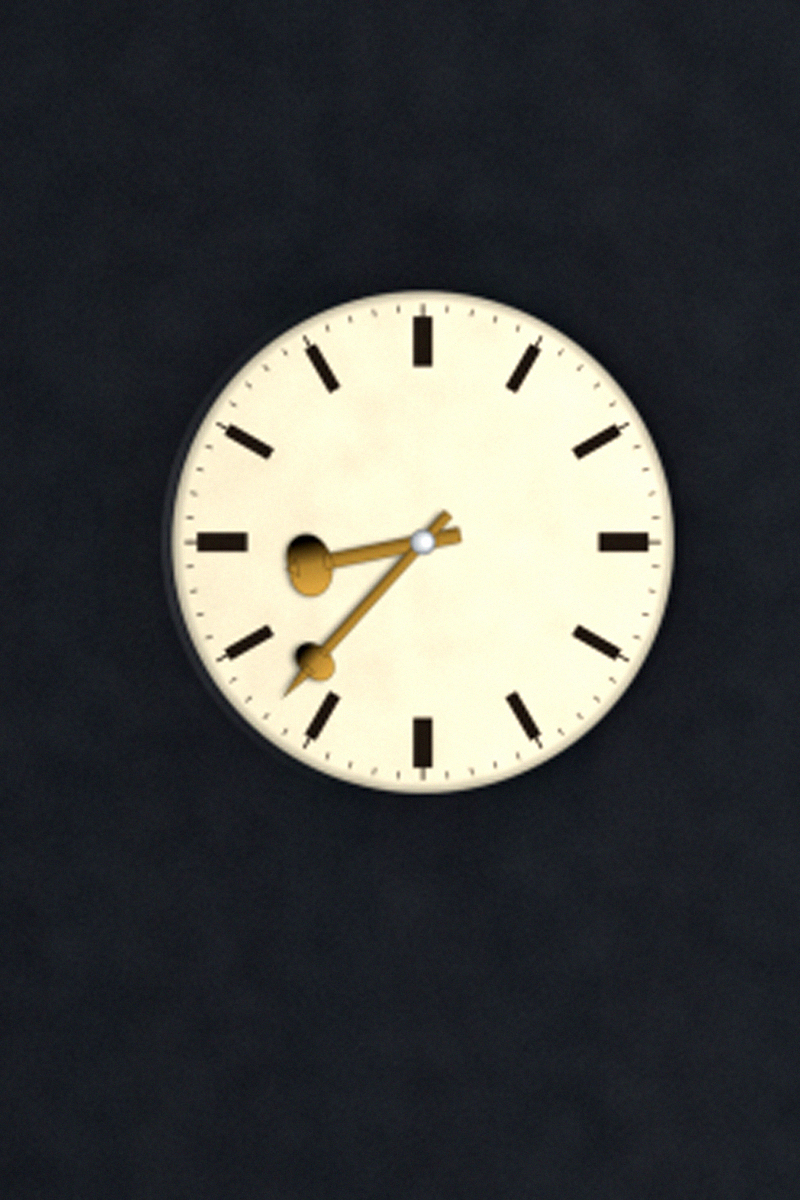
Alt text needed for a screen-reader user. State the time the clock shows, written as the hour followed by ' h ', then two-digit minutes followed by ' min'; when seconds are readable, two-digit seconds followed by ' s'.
8 h 37 min
